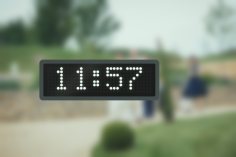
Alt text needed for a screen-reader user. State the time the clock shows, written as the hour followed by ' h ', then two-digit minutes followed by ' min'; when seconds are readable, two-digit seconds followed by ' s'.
11 h 57 min
